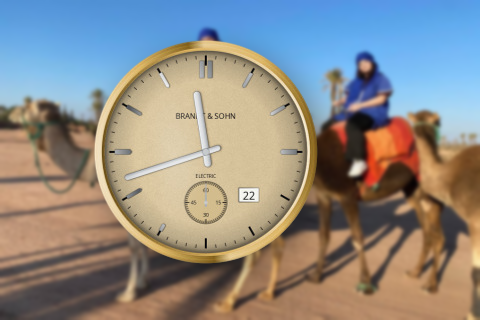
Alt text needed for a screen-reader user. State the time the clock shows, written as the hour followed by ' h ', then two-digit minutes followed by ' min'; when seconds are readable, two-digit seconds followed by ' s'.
11 h 42 min
